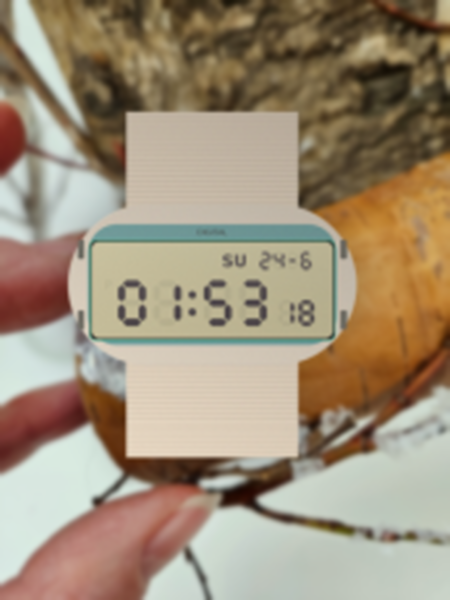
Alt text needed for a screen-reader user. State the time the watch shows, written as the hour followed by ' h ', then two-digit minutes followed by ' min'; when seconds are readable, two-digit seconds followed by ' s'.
1 h 53 min 18 s
